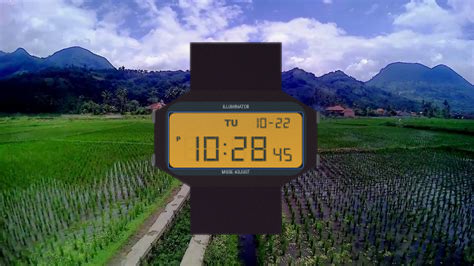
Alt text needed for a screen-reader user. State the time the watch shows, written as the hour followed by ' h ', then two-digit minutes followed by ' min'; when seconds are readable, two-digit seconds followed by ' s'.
10 h 28 min 45 s
